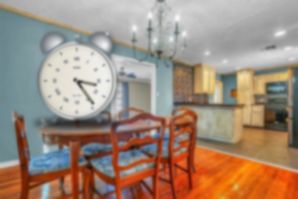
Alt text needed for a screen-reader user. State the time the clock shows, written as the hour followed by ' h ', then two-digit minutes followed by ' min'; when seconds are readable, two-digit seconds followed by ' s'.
3 h 24 min
